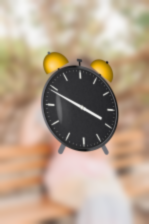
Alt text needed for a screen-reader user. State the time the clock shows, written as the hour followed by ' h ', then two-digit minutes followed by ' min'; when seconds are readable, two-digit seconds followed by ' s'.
3 h 49 min
